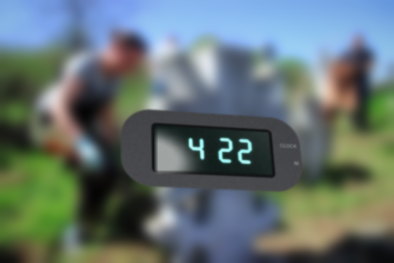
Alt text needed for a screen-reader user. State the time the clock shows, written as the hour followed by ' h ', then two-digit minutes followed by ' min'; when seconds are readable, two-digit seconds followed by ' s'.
4 h 22 min
